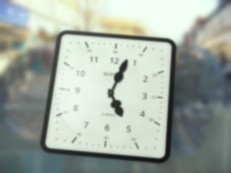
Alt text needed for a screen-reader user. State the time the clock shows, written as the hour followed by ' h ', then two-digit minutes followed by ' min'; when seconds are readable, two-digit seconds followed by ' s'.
5 h 03 min
